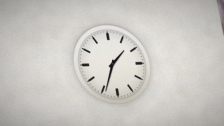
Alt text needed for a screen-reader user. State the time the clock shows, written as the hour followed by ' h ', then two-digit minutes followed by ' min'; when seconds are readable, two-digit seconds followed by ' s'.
1 h 34 min
